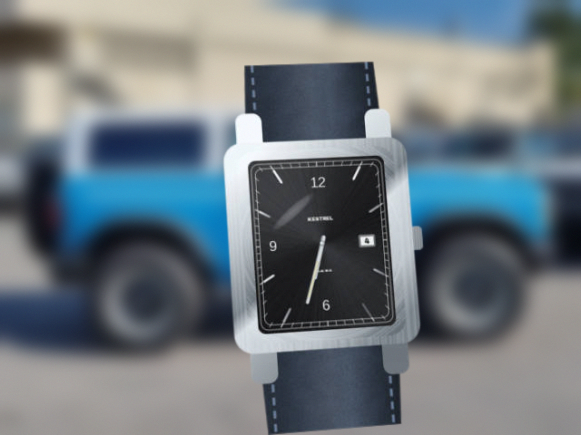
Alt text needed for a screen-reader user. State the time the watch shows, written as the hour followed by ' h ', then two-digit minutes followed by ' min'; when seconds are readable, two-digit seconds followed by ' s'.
6 h 33 min
